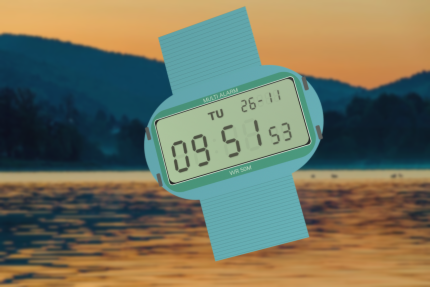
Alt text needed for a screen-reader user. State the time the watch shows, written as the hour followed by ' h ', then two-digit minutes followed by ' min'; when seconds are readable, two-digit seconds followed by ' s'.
9 h 51 min 53 s
